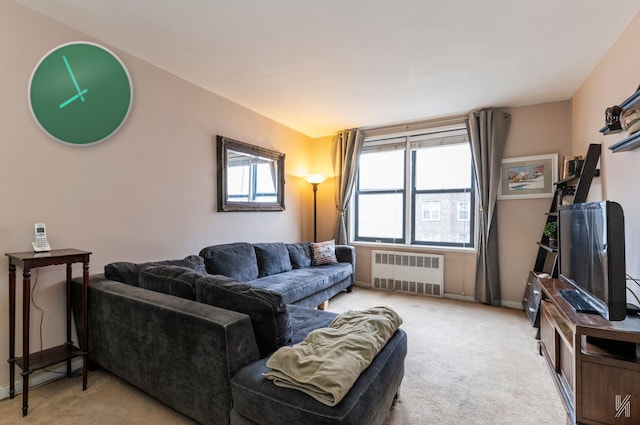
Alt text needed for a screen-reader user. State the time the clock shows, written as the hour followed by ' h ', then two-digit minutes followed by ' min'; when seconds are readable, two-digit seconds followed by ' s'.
7 h 56 min
